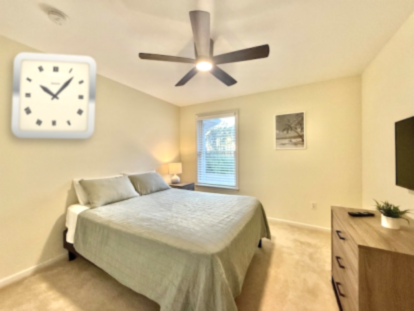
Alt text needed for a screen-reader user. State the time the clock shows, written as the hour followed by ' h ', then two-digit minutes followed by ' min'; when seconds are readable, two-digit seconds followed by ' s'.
10 h 07 min
